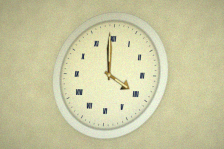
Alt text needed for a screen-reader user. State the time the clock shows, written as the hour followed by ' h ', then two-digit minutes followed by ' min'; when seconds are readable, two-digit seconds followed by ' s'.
3 h 59 min
